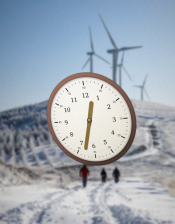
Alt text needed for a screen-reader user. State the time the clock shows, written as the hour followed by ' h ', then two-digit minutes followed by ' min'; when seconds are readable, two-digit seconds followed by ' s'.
12 h 33 min
